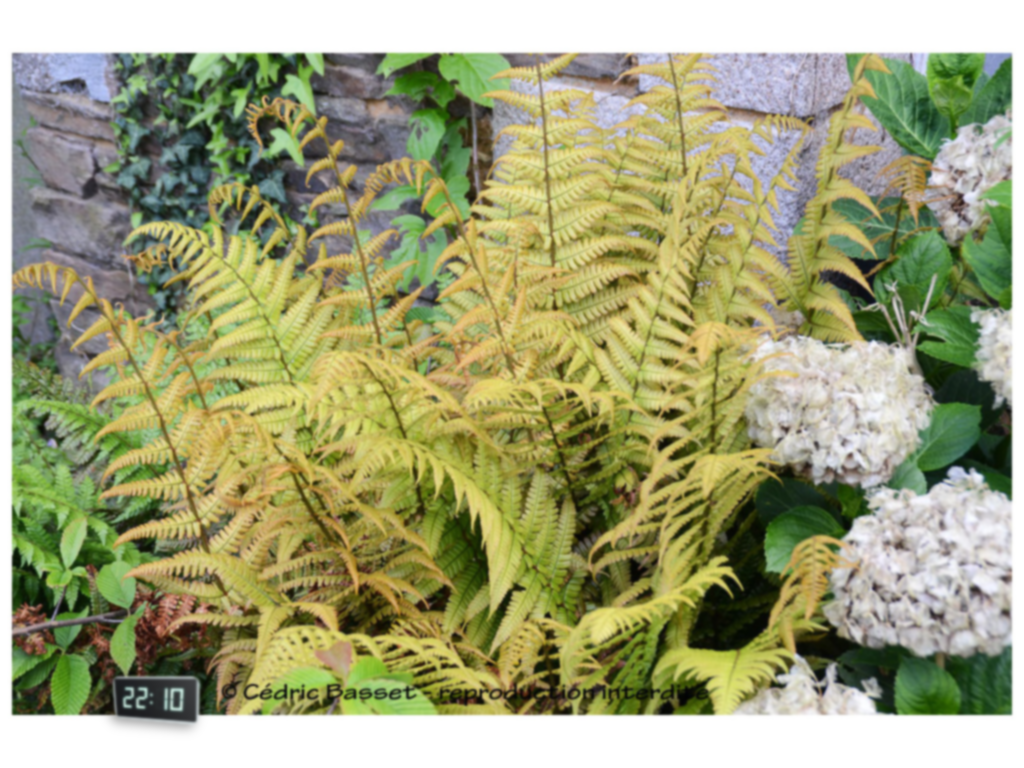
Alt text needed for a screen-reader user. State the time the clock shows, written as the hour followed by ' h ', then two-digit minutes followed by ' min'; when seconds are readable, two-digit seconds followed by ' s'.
22 h 10 min
